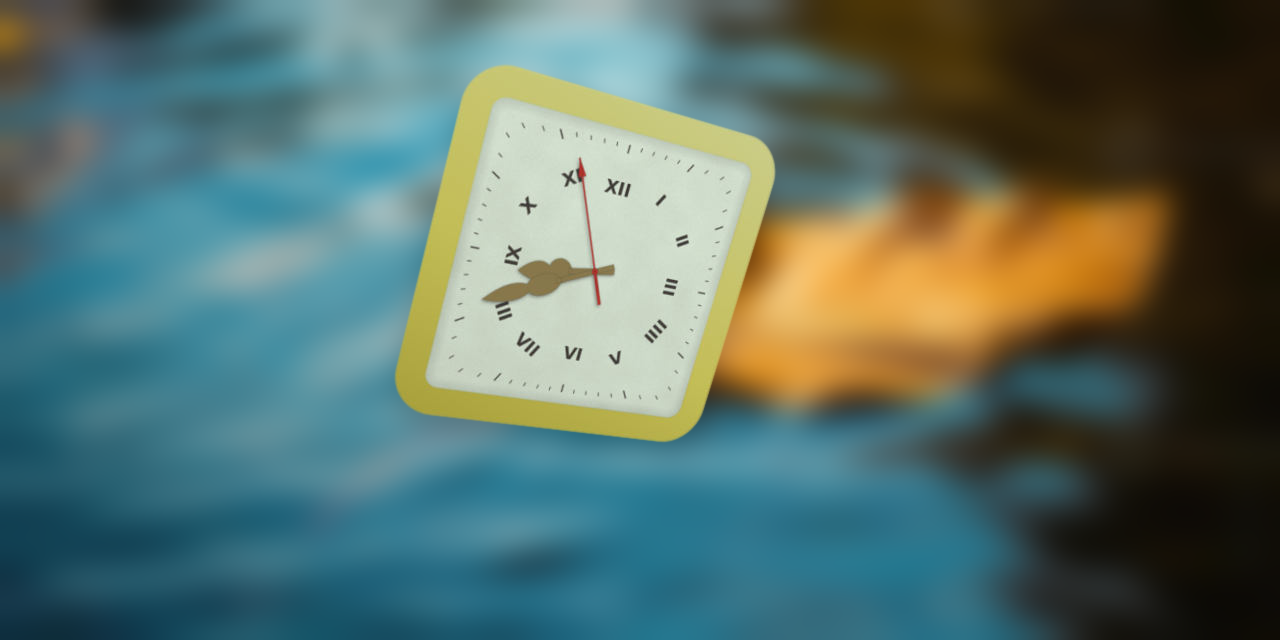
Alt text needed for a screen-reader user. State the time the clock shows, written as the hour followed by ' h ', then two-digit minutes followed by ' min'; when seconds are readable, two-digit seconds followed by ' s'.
8 h 40 min 56 s
